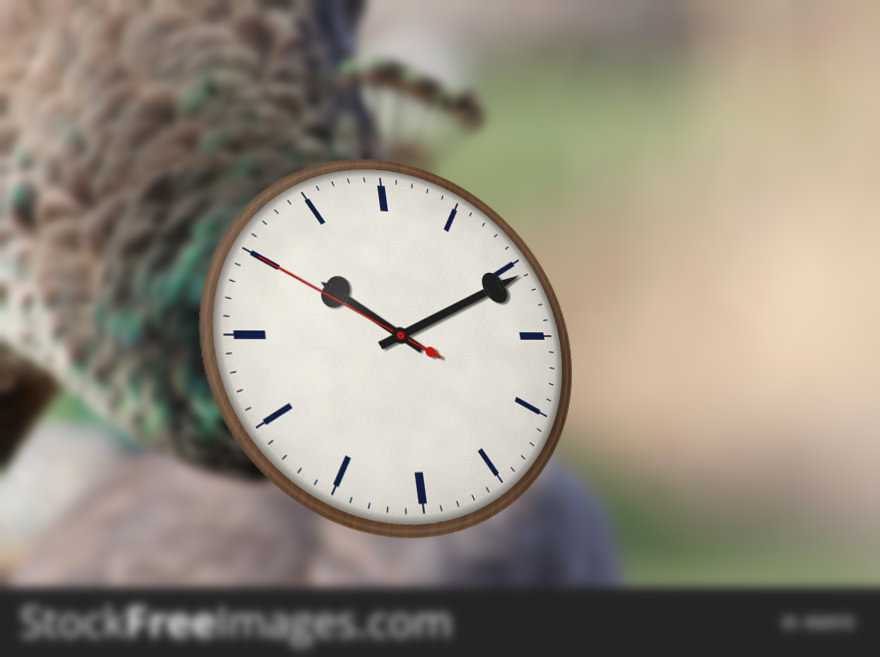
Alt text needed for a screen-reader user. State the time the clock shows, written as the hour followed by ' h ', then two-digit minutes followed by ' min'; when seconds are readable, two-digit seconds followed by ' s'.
10 h 10 min 50 s
